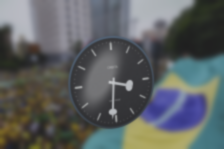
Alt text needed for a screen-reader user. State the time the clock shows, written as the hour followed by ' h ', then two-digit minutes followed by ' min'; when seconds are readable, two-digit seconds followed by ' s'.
3 h 31 min
